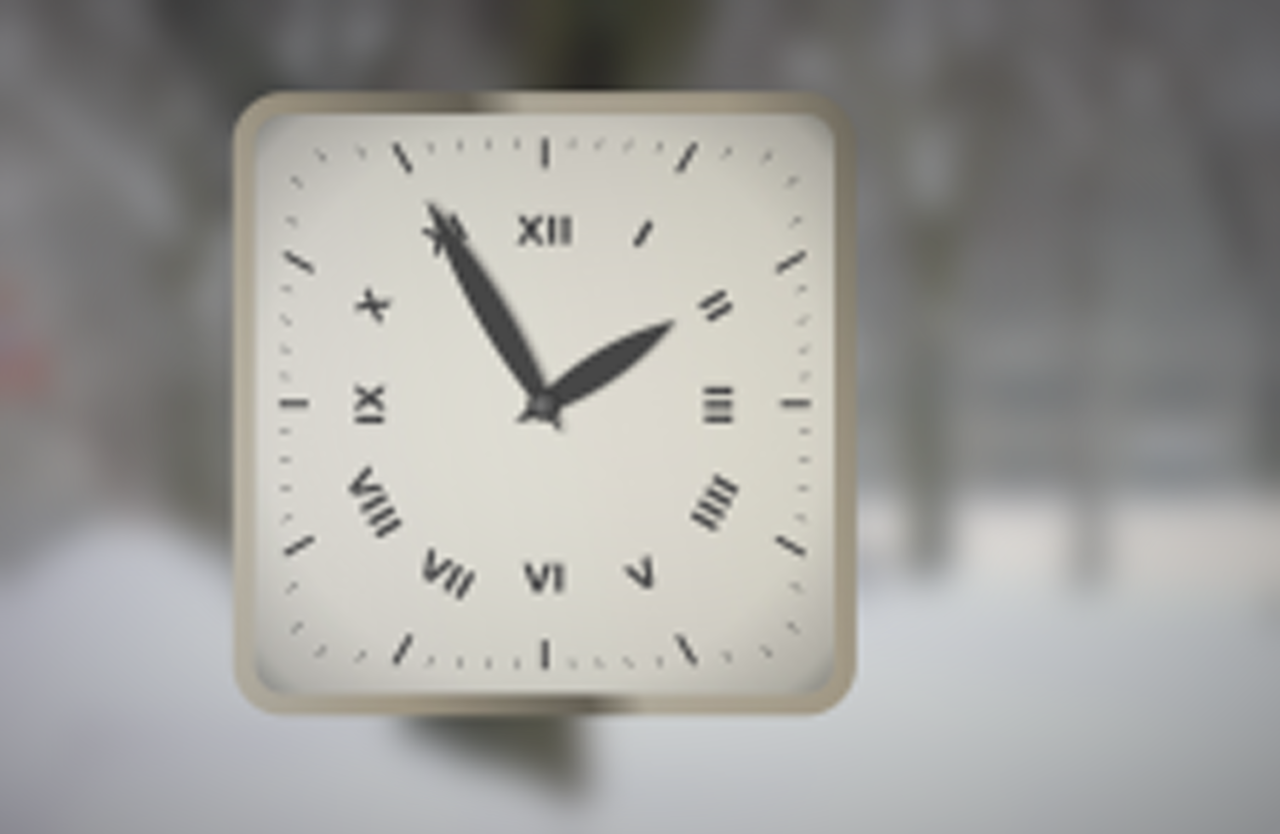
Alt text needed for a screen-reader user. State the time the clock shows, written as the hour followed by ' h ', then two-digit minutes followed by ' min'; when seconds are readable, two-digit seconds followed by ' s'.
1 h 55 min
